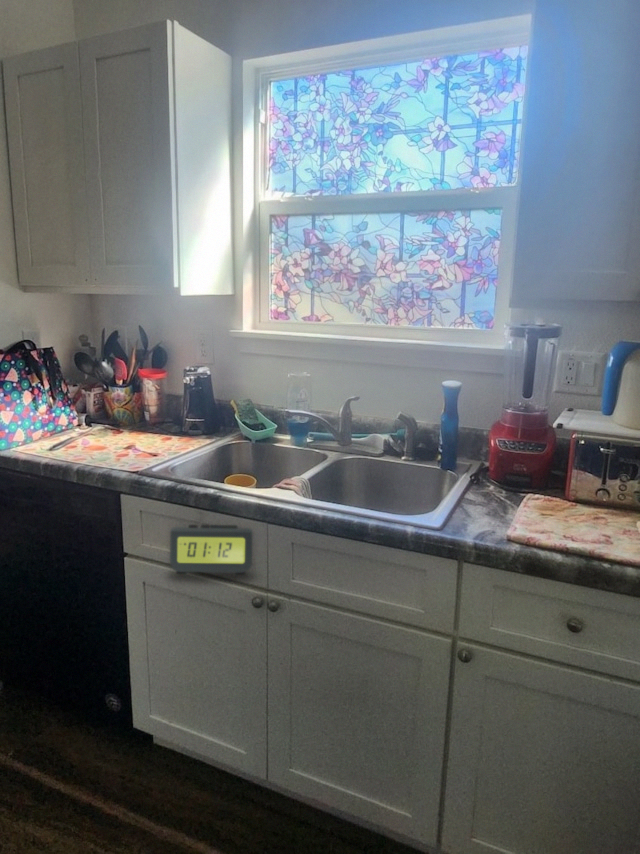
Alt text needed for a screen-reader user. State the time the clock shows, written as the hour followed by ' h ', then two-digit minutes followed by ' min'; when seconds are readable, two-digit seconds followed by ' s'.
1 h 12 min
